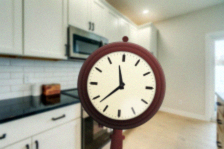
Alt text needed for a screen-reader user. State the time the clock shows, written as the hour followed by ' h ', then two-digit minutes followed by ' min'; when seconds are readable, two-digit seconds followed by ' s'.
11 h 38 min
